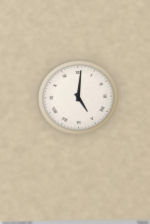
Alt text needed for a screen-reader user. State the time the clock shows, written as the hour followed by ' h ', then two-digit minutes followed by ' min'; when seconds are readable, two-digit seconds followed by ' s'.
5 h 01 min
